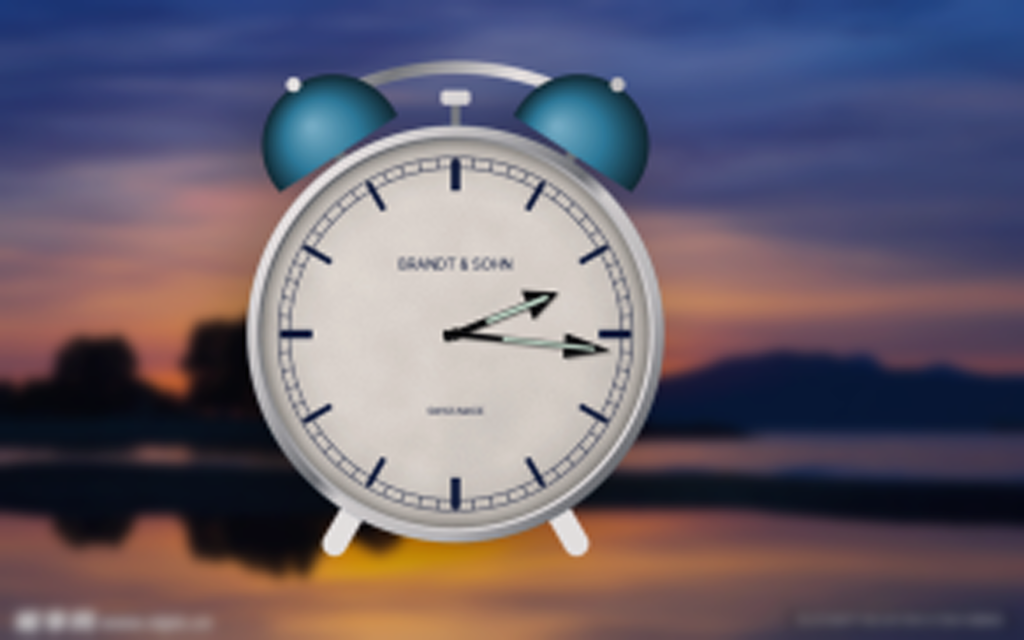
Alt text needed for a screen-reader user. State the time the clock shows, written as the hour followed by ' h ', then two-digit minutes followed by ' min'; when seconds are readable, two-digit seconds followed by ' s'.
2 h 16 min
